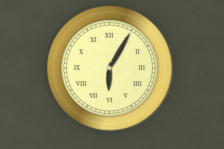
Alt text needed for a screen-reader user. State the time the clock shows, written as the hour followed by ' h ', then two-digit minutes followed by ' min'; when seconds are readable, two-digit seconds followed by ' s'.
6 h 05 min
